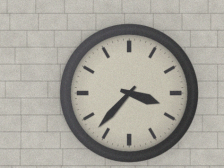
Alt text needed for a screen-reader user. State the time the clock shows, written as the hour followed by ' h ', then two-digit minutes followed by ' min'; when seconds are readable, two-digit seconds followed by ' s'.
3 h 37 min
